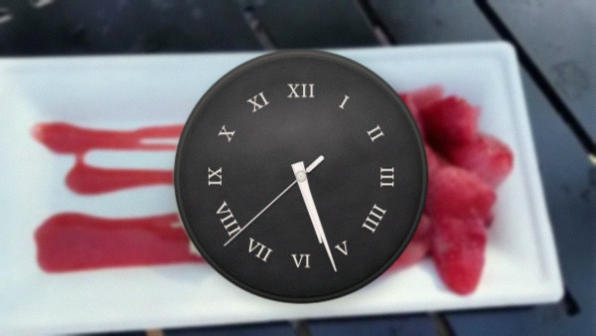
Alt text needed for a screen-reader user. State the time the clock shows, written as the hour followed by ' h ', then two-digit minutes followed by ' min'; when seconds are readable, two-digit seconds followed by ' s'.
5 h 26 min 38 s
